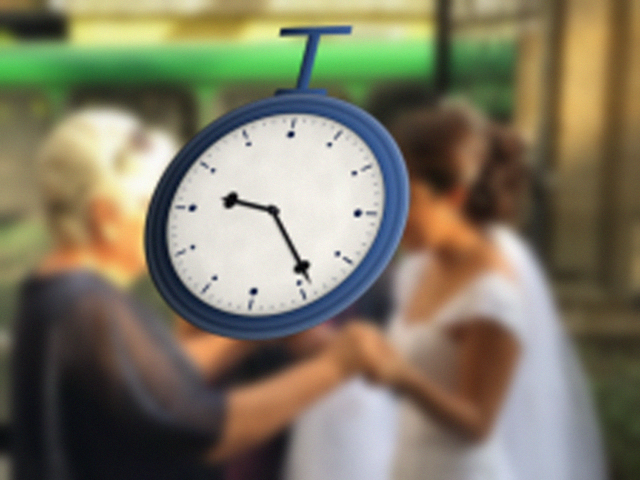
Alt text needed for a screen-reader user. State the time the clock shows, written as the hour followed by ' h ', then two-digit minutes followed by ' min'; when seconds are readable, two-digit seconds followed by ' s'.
9 h 24 min
